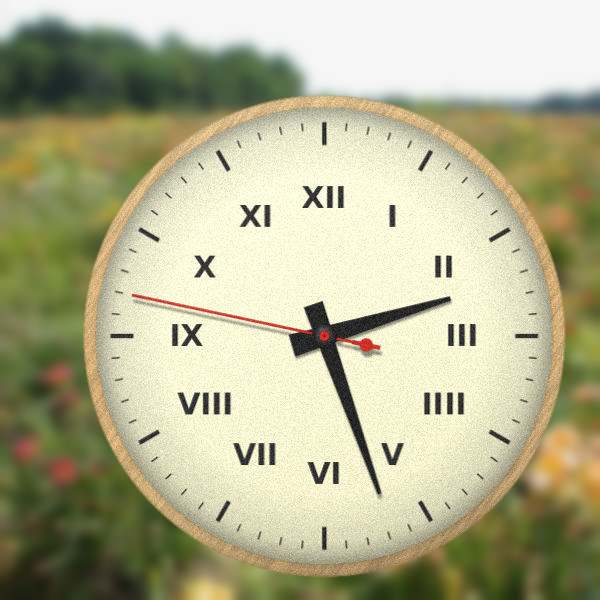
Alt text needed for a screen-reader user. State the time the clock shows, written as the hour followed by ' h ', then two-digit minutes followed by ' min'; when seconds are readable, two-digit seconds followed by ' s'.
2 h 26 min 47 s
